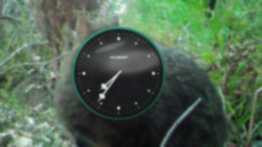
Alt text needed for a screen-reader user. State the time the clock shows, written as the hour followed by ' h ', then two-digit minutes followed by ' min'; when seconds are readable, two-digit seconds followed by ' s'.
7 h 36 min
